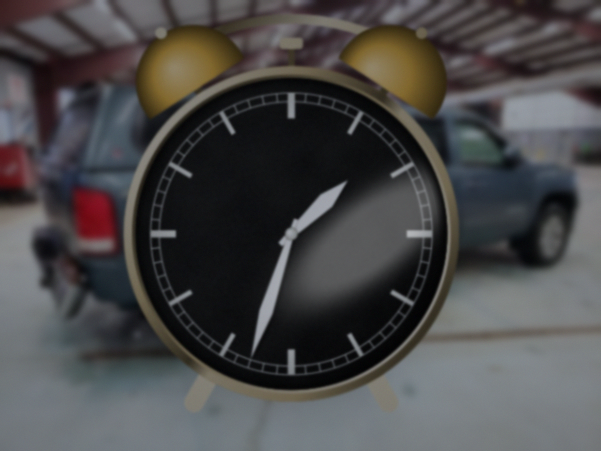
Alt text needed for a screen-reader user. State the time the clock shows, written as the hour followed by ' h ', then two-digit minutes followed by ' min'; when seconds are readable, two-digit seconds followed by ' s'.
1 h 33 min
